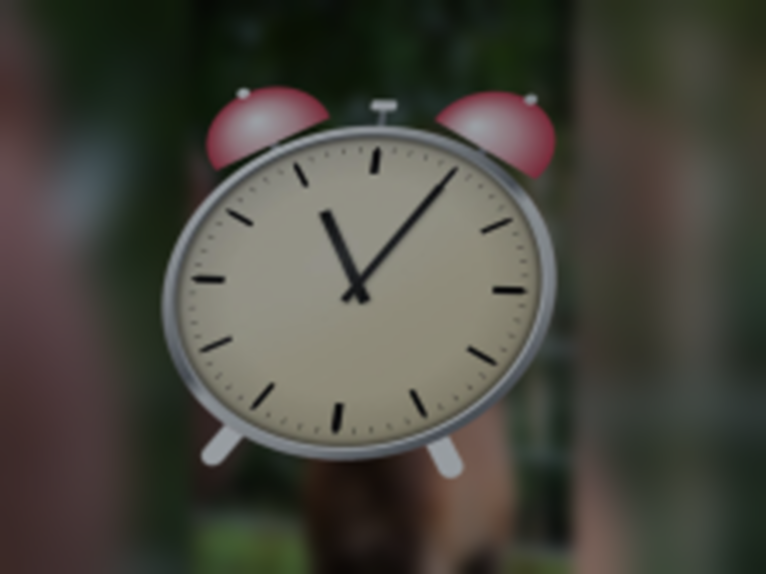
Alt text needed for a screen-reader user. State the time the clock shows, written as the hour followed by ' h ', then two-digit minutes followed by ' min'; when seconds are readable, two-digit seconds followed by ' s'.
11 h 05 min
